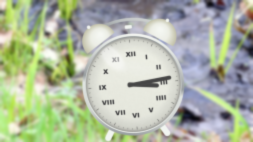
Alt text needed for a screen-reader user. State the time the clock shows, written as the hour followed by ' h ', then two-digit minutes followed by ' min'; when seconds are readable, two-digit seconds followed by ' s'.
3 h 14 min
